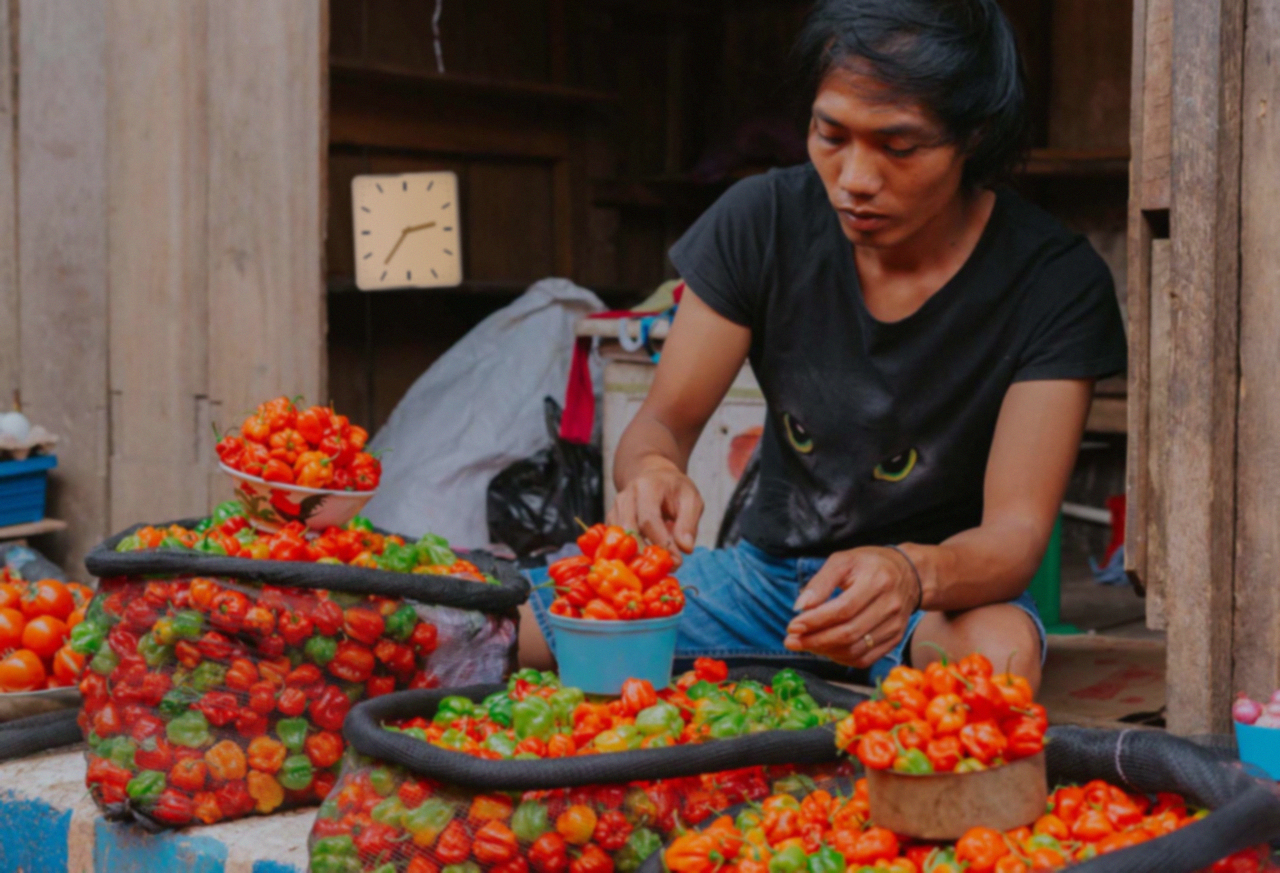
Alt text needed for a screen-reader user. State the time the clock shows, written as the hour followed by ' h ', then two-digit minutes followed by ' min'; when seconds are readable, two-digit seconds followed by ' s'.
2 h 36 min
